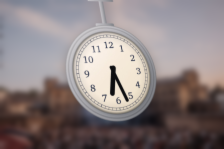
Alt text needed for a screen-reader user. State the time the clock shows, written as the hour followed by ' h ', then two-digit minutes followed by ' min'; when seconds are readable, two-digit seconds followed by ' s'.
6 h 27 min
